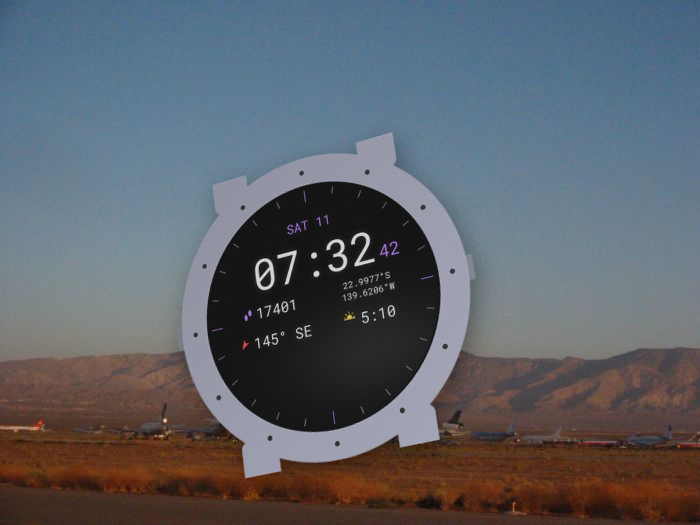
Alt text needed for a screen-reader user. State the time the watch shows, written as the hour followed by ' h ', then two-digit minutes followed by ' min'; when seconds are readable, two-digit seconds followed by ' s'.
7 h 32 min 42 s
